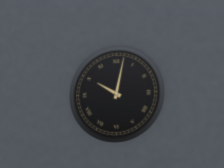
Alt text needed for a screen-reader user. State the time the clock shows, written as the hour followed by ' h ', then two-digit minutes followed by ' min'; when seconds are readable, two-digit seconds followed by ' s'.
10 h 02 min
